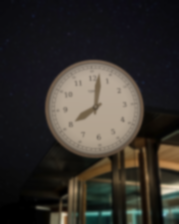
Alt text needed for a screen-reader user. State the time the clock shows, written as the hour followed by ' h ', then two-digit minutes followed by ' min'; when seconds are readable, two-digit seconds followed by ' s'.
8 h 02 min
